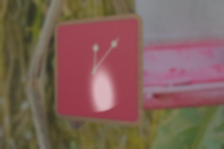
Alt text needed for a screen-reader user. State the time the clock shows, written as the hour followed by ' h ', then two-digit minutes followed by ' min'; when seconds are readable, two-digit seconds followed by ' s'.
12 h 07 min
